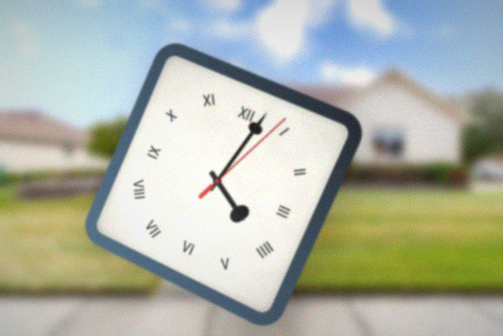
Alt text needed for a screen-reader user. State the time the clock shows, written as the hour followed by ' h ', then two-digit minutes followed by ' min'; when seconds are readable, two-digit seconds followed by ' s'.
4 h 02 min 04 s
